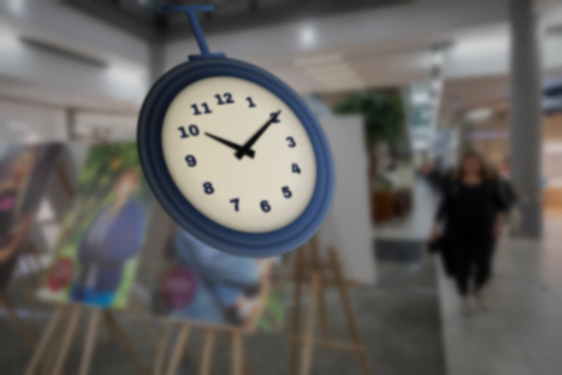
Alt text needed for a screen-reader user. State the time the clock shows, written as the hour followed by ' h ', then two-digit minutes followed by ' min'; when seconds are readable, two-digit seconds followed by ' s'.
10 h 10 min
